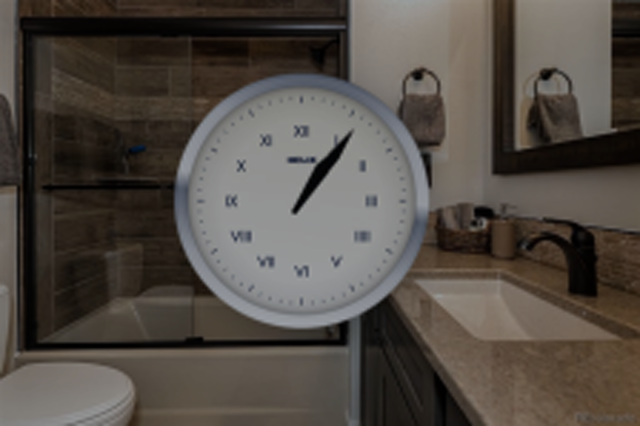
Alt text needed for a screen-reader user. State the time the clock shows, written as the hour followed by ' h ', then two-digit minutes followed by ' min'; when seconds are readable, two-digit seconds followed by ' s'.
1 h 06 min
